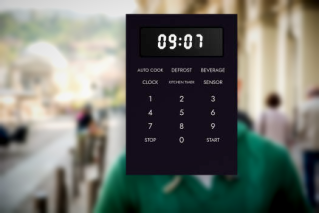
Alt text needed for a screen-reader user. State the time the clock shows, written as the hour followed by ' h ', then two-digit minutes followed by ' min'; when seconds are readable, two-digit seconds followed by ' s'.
9 h 07 min
